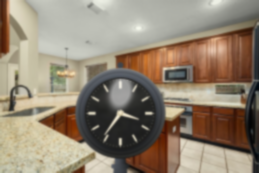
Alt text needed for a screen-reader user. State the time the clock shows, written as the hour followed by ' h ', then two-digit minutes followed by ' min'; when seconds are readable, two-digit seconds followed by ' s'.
3 h 36 min
